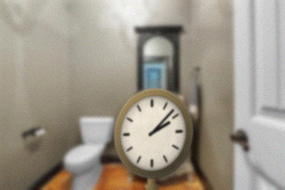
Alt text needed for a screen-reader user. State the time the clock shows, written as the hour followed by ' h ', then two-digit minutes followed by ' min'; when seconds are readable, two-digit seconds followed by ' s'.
2 h 08 min
